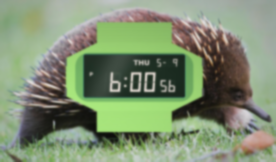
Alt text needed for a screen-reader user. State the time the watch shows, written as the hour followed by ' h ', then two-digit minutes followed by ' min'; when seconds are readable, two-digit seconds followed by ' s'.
6 h 00 min 56 s
